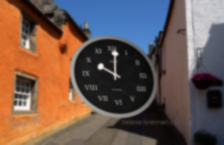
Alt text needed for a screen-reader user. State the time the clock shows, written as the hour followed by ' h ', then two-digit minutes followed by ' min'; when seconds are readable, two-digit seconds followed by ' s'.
10 h 01 min
